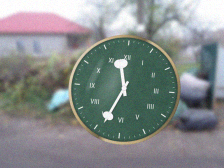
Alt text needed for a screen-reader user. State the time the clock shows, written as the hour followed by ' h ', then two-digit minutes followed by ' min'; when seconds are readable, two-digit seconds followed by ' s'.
11 h 34 min
